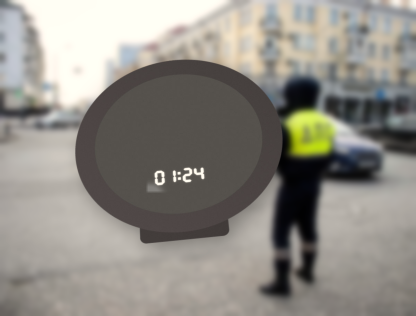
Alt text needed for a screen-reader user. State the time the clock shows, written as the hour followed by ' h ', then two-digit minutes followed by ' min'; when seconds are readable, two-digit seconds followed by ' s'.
1 h 24 min
